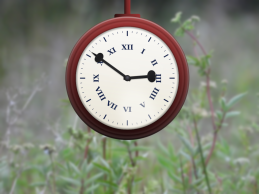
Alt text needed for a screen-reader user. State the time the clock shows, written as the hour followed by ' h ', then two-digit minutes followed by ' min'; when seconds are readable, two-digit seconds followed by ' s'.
2 h 51 min
